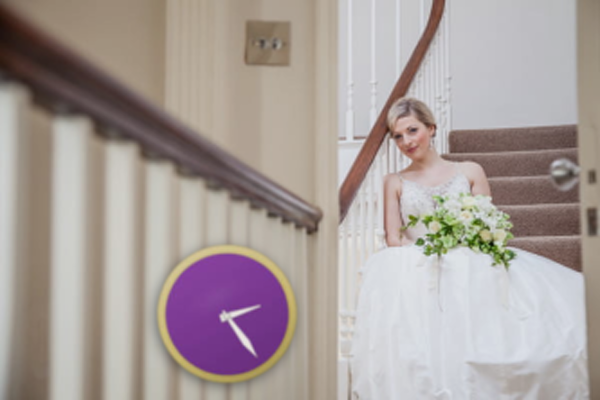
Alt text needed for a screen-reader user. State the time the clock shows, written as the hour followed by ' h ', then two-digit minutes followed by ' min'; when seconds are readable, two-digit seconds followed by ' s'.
2 h 24 min
